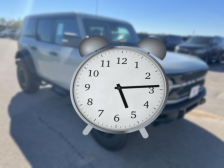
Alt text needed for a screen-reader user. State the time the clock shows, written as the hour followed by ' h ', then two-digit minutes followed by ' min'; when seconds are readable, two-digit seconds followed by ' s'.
5 h 14 min
